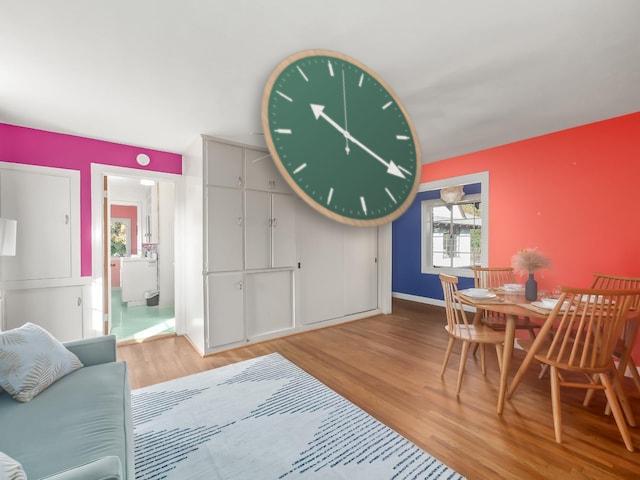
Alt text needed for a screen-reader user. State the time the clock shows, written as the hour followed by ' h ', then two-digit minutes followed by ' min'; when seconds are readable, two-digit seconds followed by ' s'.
10 h 21 min 02 s
